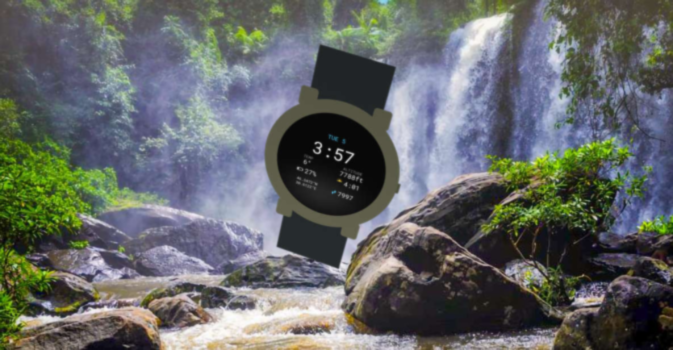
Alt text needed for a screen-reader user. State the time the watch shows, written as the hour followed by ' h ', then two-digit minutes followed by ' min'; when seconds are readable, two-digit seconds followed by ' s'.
3 h 57 min
